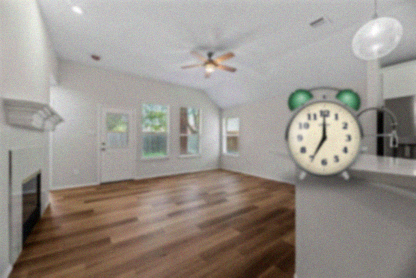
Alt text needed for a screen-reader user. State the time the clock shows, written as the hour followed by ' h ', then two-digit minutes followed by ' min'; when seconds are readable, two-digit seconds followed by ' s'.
7 h 00 min
